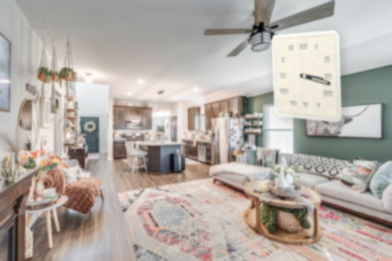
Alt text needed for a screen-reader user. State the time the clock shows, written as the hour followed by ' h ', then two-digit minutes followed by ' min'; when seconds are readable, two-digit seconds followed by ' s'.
3 h 17 min
